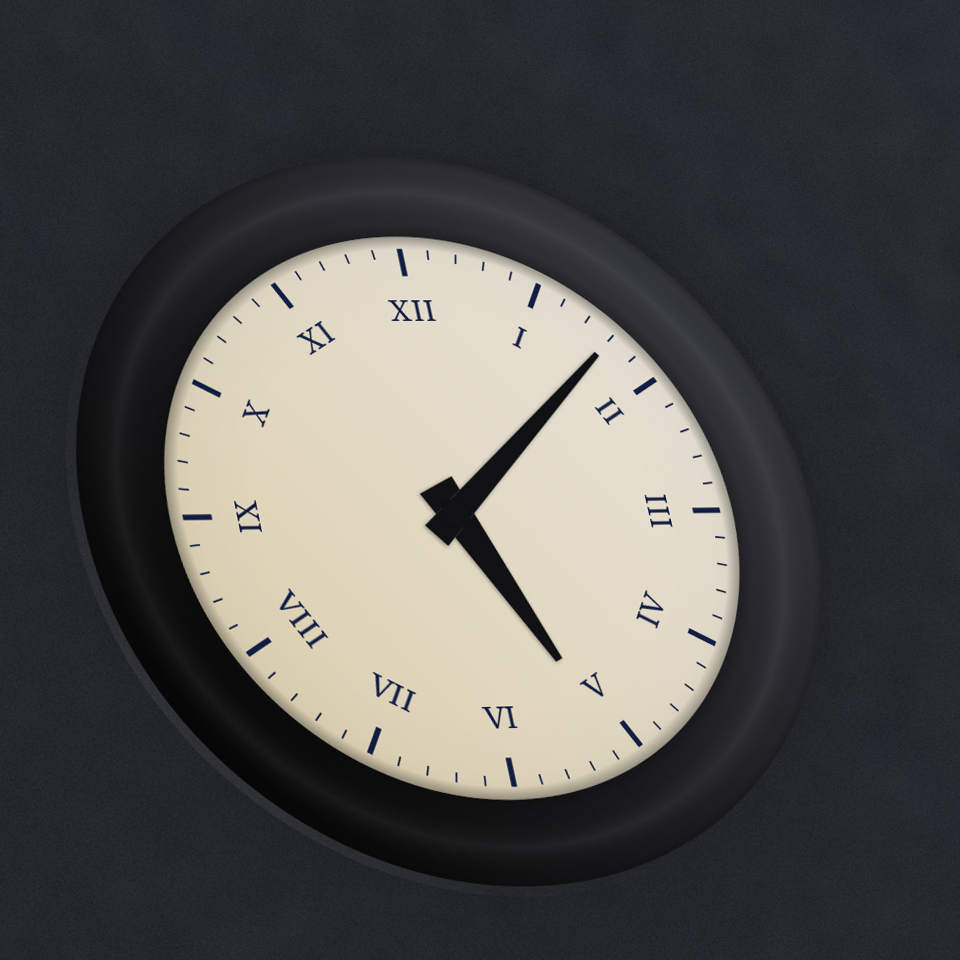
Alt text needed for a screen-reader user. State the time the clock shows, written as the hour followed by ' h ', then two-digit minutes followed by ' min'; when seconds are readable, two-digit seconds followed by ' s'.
5 h 08 min
